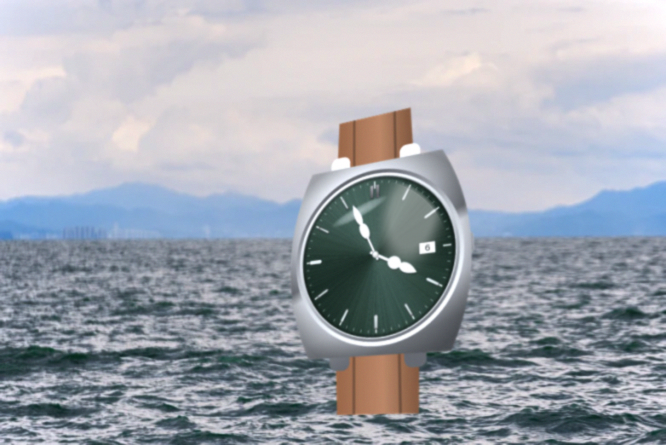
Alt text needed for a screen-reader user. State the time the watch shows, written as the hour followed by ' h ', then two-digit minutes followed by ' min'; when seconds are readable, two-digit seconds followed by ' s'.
3 h 56 min
